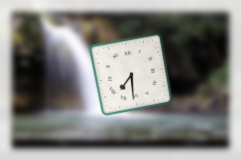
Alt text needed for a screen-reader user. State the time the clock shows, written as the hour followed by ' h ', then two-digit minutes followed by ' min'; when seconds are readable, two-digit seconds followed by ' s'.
7 h 31 min
